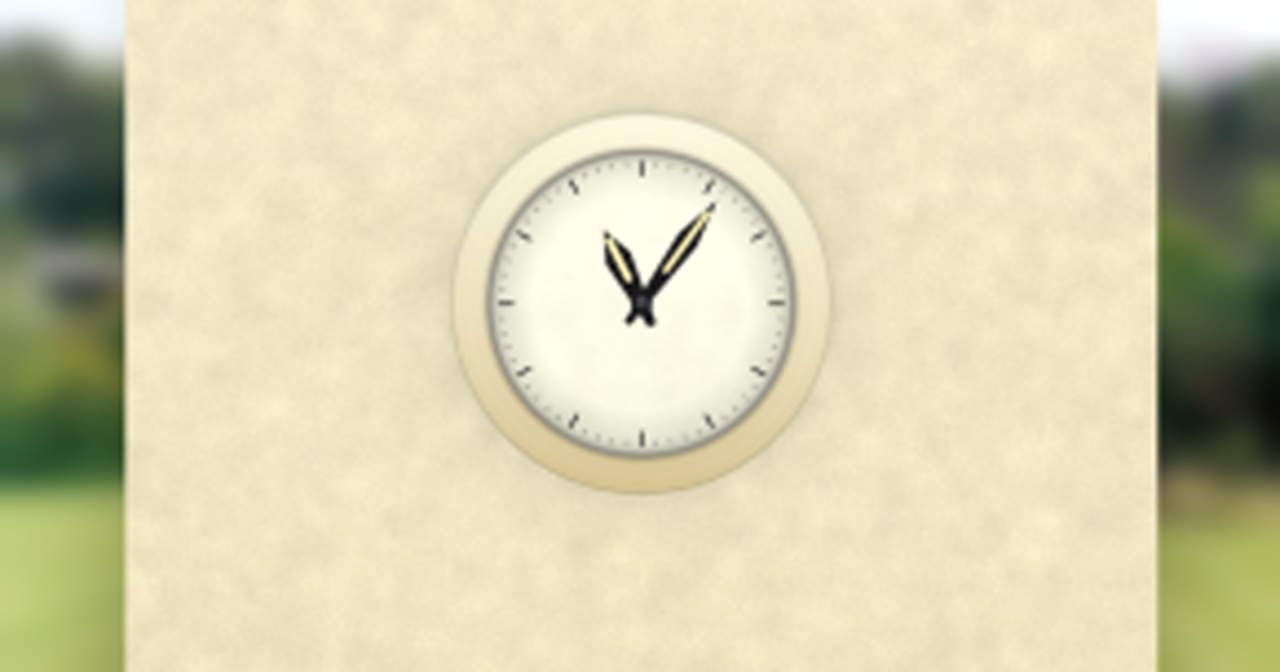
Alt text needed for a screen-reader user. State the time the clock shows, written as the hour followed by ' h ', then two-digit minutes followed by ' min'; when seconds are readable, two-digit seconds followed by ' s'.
11 h 06 min
